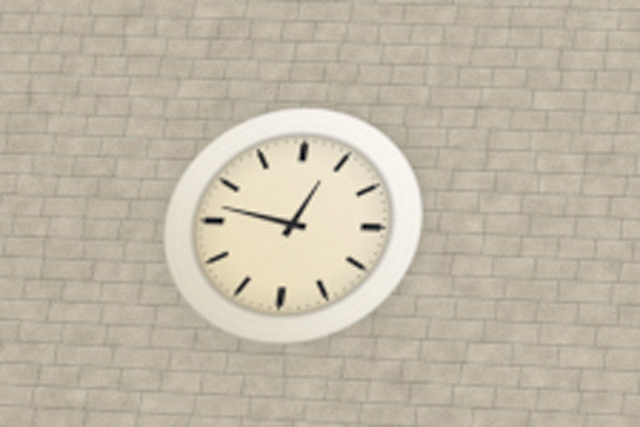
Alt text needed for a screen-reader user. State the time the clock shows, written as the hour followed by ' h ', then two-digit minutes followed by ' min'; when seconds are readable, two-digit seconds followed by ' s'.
12 h 47 min
